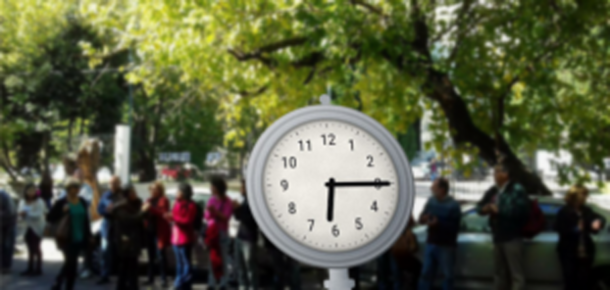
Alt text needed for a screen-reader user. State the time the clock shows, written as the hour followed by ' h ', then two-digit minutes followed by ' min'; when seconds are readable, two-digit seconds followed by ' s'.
6 h 15 min
